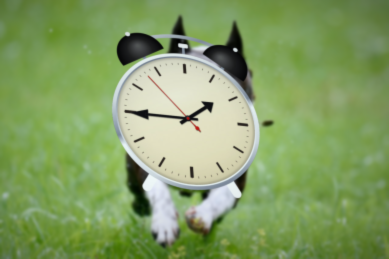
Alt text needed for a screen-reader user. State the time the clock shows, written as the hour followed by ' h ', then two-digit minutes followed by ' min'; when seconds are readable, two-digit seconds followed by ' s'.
1 h 44 min 53 s
